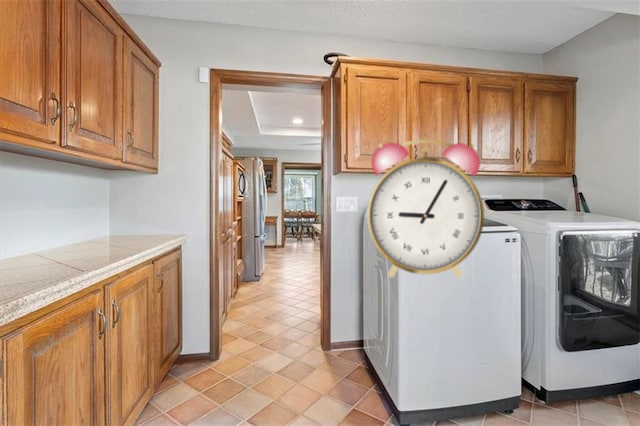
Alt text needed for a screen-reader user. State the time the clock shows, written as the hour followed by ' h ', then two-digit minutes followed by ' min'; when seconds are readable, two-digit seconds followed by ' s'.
9 h 05 min
